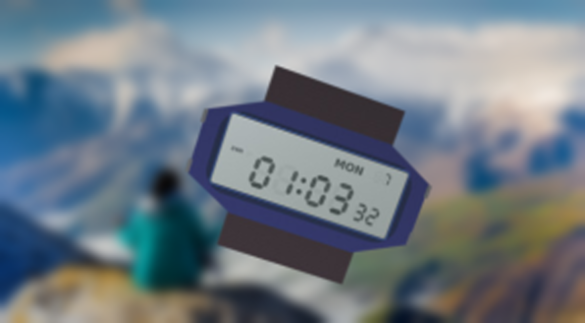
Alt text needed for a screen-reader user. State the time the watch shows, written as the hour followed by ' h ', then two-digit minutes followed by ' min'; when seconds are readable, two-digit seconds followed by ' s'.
1 h 03 min 32 s
